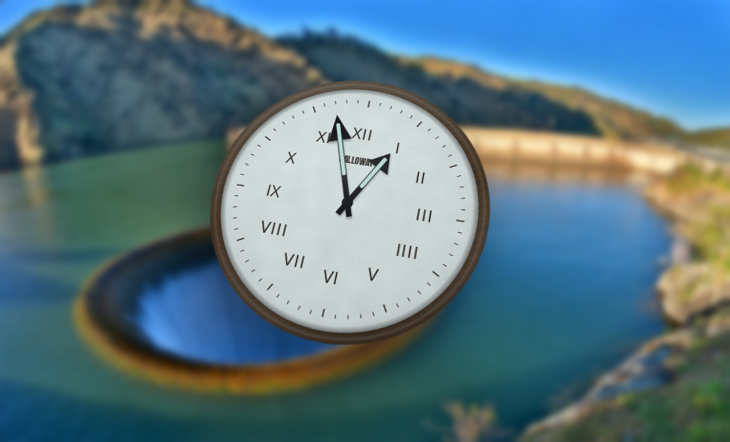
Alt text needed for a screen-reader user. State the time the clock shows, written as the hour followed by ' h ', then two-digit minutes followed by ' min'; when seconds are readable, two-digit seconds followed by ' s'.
12 h 57 min
